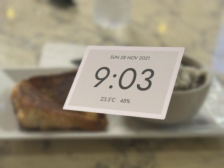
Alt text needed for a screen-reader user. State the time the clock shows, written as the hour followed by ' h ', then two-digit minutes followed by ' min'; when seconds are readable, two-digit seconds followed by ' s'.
9 h 03 min
